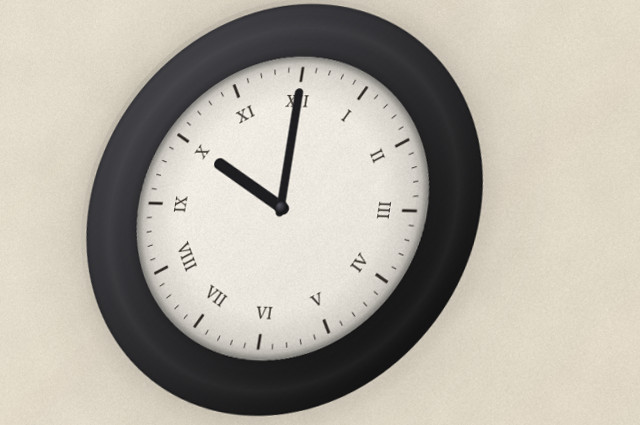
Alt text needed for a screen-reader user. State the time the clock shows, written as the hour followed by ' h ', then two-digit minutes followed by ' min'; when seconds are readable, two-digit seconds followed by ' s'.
10 h 00 min
